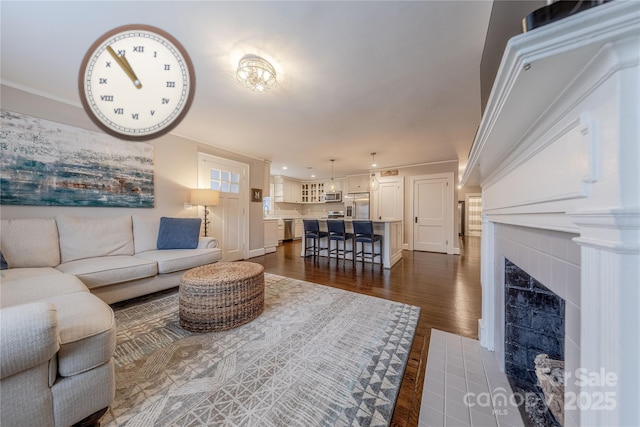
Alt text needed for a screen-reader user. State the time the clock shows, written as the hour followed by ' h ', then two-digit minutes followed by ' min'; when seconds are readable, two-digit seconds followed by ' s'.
10 h 53 min
